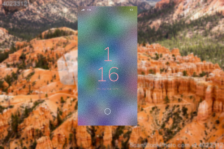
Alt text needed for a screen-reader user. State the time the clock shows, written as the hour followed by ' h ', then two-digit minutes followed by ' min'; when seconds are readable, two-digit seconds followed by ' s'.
1 h 16 min
